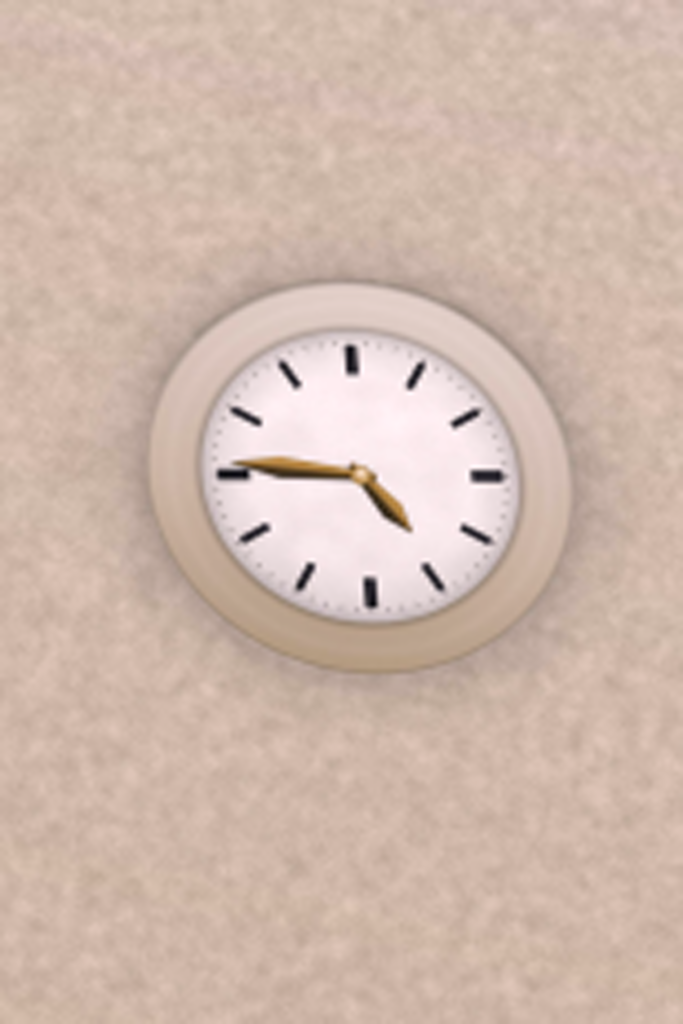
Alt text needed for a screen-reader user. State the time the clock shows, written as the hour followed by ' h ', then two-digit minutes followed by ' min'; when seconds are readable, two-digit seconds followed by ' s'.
4 h 46 min
